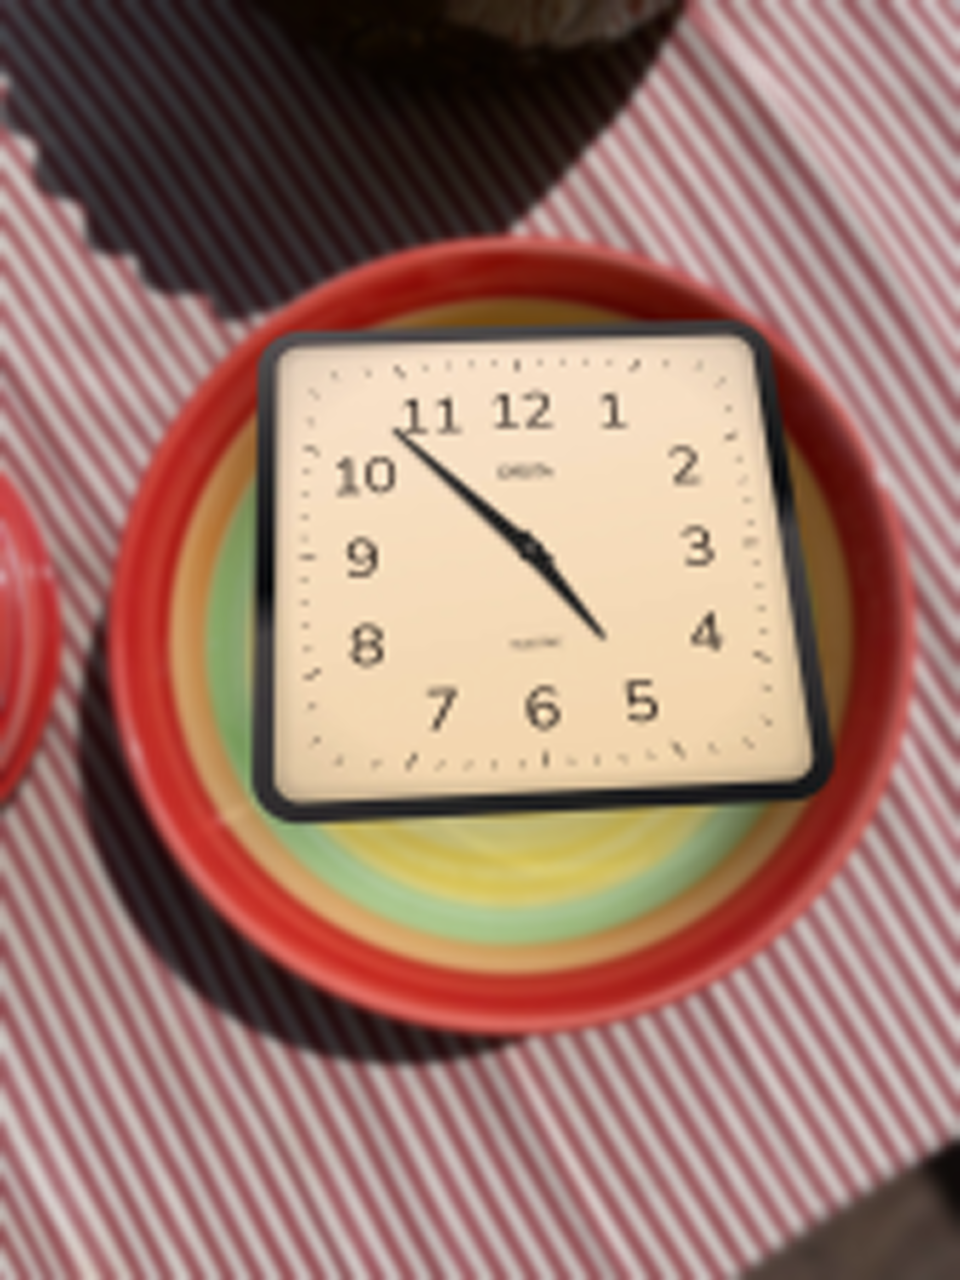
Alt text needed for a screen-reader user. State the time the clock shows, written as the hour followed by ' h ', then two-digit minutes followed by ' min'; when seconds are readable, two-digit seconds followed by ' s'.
4 h 53 min
